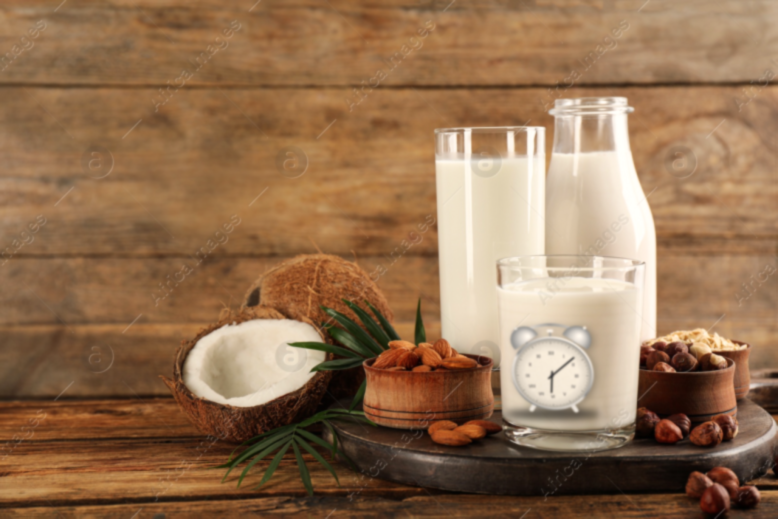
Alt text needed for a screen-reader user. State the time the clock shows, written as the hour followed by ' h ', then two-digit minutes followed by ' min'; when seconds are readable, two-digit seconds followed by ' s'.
6 h 08 min
